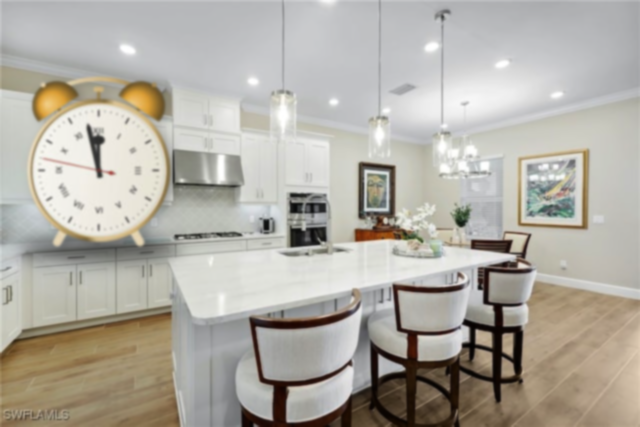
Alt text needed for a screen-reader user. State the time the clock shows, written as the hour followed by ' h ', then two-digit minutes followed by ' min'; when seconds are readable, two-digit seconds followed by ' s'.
11 h 57 min 47 s
